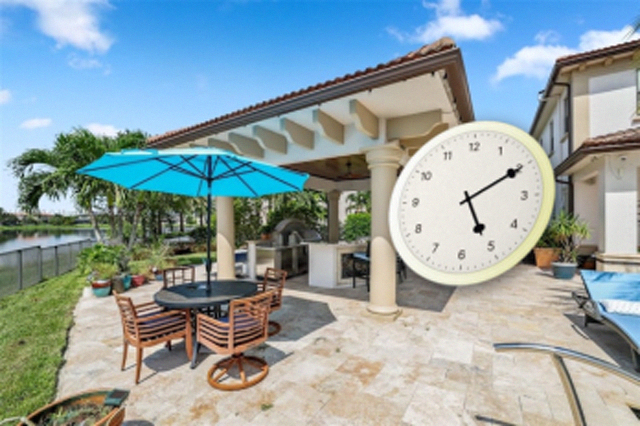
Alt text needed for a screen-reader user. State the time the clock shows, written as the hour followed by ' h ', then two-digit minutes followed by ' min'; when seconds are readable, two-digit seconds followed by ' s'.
5 h 10 min
